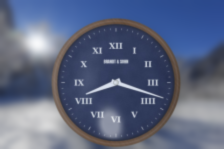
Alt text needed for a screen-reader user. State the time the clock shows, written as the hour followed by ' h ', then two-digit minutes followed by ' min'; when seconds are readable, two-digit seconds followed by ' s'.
8 h 18 min
